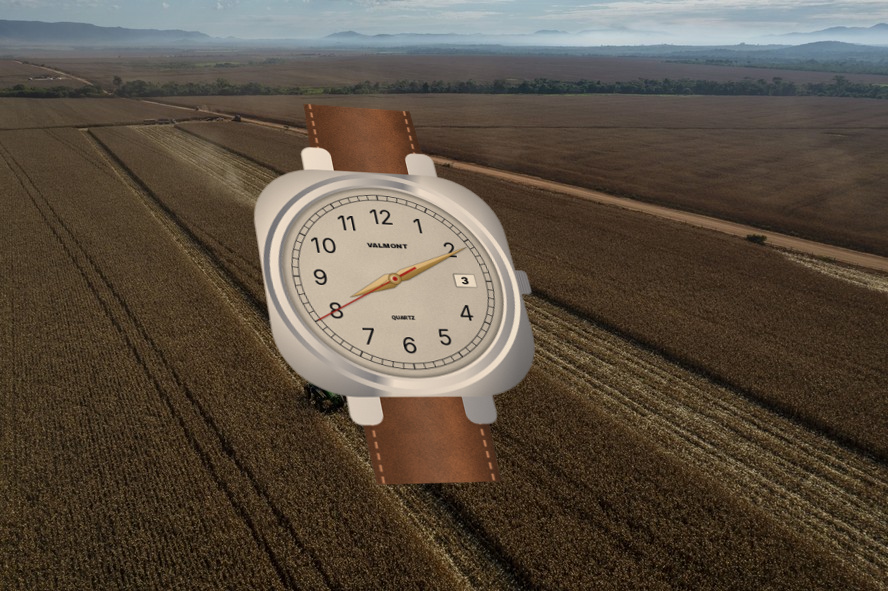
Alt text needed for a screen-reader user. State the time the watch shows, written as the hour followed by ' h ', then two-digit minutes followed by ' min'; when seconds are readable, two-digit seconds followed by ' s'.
8 h 10 min 40 s
